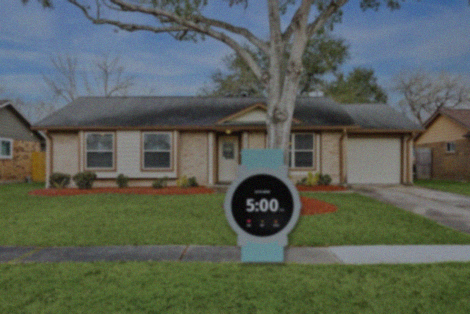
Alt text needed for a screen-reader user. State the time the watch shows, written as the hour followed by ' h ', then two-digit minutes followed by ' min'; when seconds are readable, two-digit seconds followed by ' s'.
5 h 00 min
